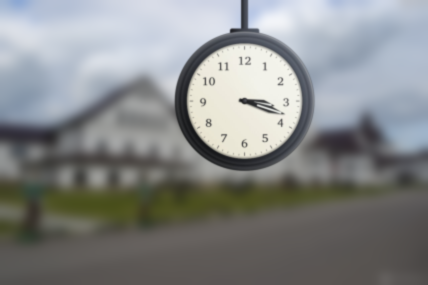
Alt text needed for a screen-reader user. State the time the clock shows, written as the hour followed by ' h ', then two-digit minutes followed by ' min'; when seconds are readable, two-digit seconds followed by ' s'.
3 h 18 min
